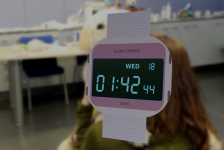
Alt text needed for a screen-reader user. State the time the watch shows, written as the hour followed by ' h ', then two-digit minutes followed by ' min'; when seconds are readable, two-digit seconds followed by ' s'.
1 h 42 min 44 s
